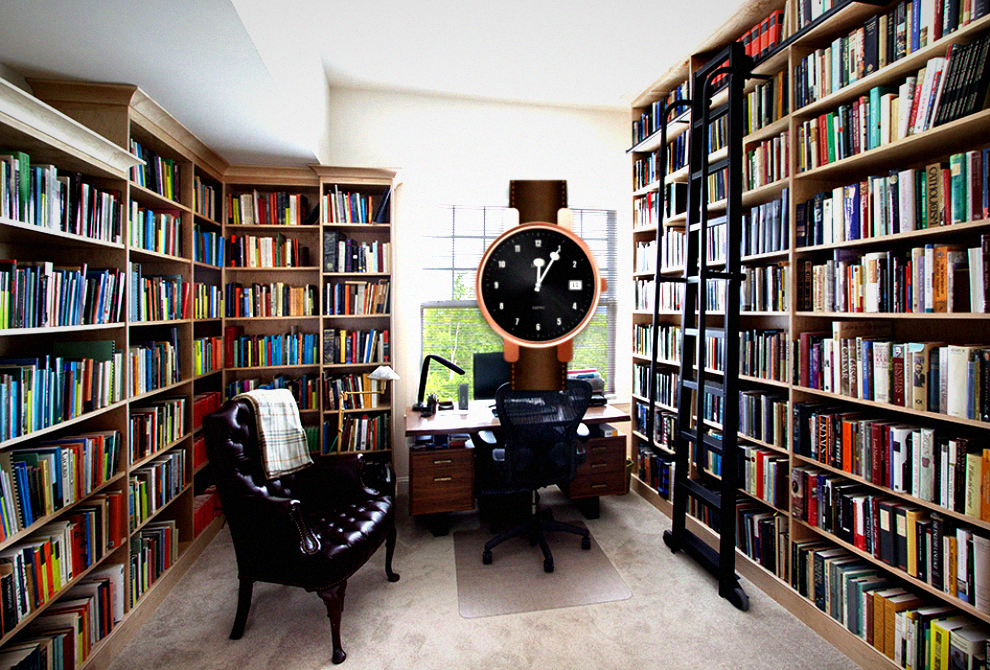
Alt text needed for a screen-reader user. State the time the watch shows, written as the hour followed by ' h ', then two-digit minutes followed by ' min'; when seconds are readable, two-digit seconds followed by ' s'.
12 h 05 min
